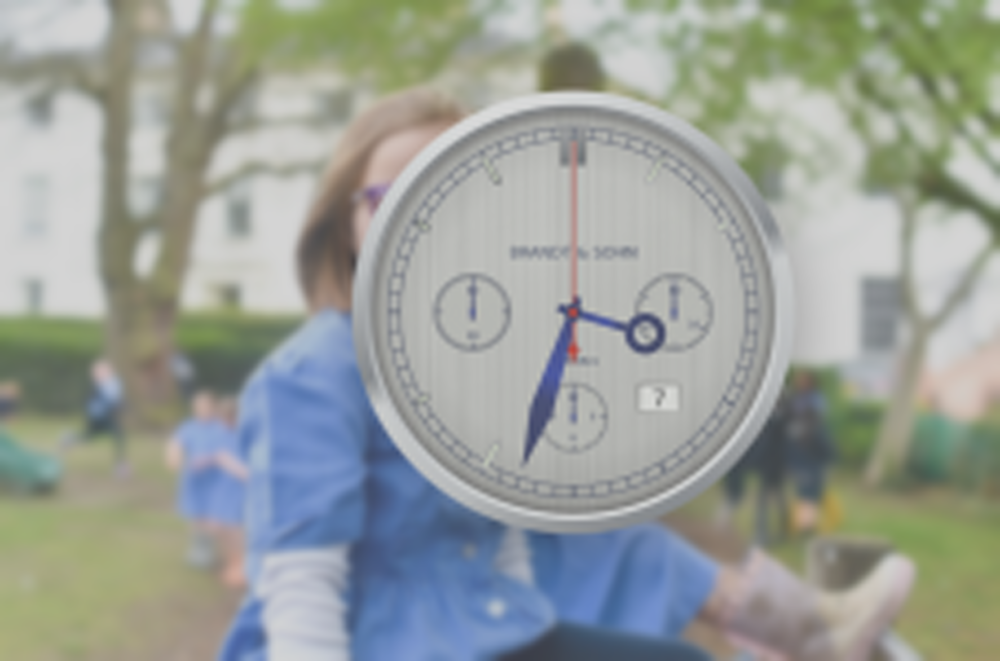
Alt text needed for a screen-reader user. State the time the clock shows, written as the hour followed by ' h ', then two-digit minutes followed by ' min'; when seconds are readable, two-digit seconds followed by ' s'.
3 h 33 min
